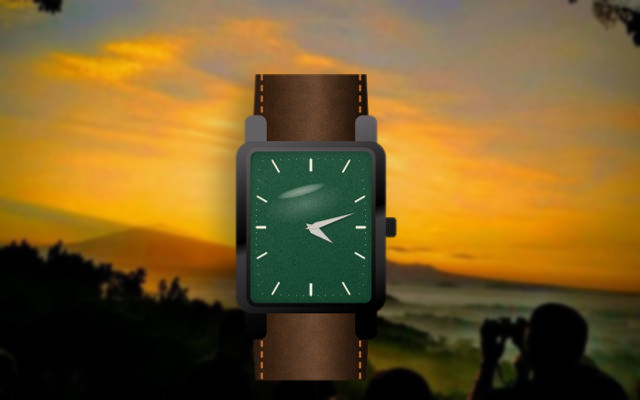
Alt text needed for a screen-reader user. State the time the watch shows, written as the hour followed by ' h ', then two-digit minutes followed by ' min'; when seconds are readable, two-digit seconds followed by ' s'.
4 h 12 min
